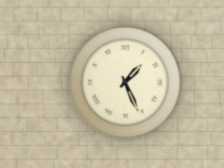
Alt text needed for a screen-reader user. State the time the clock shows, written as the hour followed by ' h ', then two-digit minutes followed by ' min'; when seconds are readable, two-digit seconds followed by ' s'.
1 h 26 min
